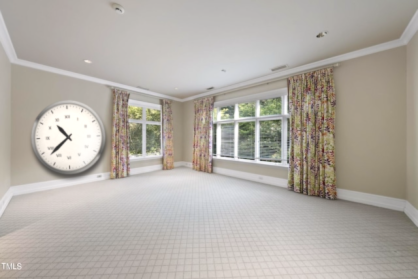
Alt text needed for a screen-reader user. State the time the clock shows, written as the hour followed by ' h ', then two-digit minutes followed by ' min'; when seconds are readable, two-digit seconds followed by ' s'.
10 h 38 min
